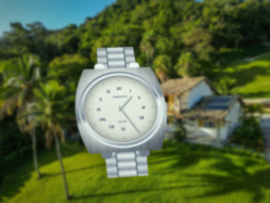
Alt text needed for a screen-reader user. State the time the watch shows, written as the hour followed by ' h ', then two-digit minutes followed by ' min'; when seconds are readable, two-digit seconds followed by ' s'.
1 h 25 min
